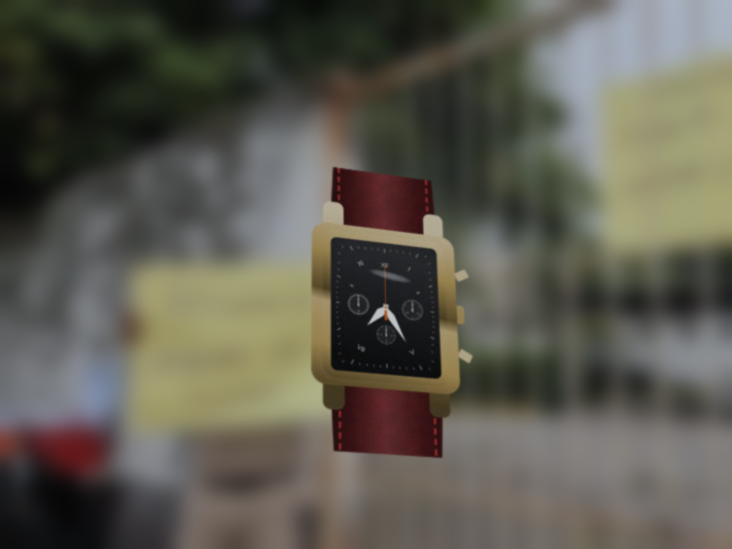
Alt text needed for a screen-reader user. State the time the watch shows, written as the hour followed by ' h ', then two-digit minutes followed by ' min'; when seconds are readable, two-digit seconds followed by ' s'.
7 h 25 min
